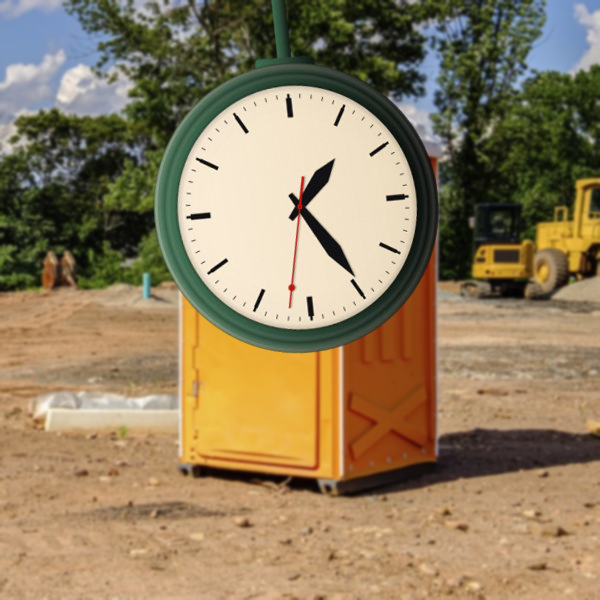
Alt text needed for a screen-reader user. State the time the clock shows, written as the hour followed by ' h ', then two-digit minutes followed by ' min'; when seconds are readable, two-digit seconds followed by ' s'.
1 h 24 min 32 s
